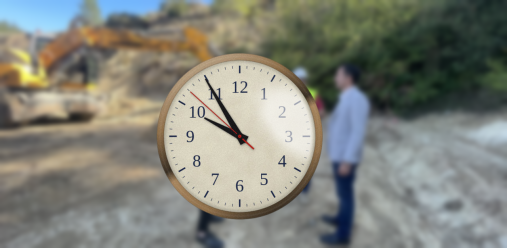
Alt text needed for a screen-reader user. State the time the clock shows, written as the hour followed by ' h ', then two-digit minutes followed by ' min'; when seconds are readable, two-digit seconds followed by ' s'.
9 h 54 min 52 s
